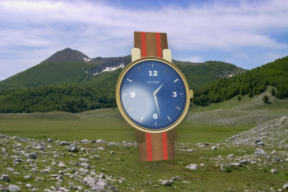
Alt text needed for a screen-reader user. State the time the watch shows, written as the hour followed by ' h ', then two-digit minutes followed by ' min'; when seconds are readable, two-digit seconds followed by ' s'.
1 h 28 min
